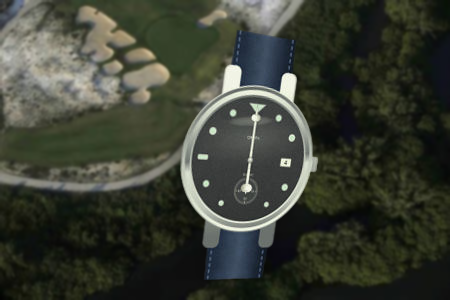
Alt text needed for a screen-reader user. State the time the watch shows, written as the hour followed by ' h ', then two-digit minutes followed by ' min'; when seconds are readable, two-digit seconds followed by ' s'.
6 h 00 min
